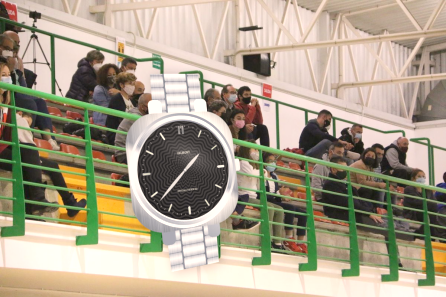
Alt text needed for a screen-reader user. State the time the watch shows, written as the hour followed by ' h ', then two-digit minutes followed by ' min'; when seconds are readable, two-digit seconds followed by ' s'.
1 h 38 min
